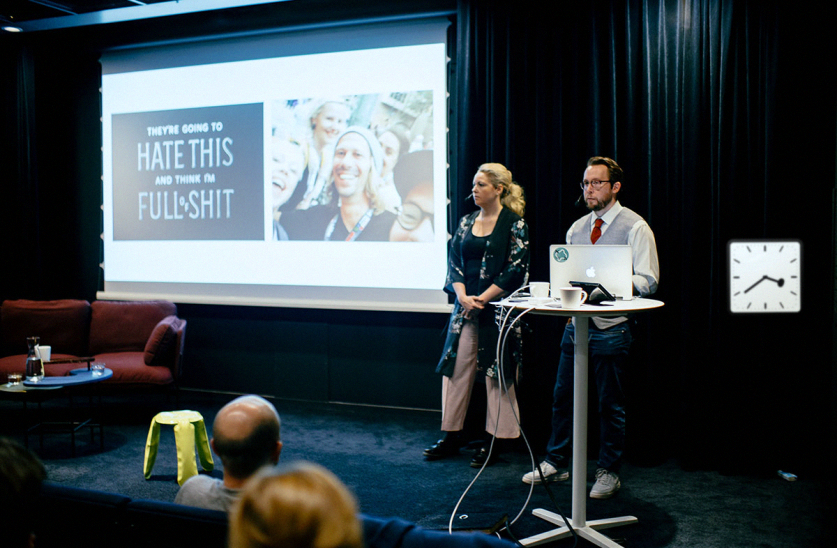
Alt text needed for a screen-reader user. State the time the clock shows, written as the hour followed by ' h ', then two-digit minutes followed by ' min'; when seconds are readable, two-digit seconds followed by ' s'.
3 h 39 min
